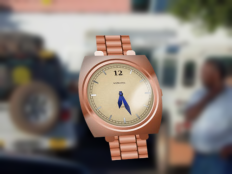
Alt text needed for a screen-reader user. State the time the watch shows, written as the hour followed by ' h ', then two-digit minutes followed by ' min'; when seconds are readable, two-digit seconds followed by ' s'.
6 h 27 min
